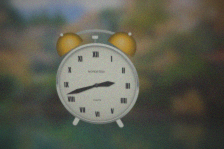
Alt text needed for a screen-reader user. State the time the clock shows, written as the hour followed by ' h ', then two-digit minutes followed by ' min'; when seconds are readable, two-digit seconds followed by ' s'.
2 h 42 min
